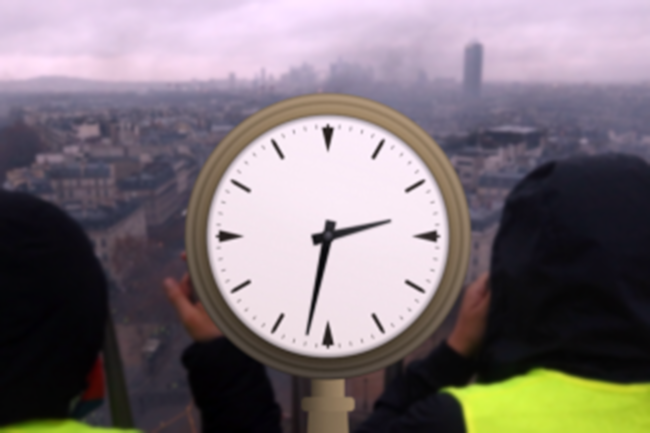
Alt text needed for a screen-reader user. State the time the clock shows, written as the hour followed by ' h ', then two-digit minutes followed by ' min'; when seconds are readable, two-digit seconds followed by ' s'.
2 h 32 min
